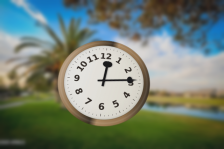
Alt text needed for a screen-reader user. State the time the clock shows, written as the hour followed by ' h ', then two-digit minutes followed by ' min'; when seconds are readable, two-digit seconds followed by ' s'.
12 h 14 min
